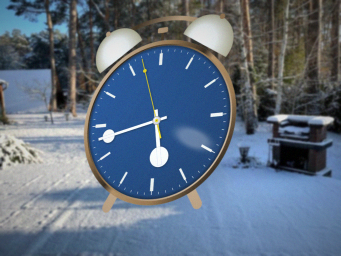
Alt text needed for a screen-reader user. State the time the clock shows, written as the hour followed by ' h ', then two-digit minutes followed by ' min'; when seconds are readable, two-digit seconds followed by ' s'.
5 h 42 min 57 s
